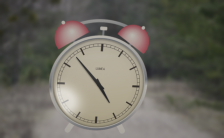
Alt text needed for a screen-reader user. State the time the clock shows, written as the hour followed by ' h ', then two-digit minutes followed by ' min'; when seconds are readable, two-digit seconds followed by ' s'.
4 h 53 min
